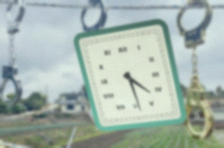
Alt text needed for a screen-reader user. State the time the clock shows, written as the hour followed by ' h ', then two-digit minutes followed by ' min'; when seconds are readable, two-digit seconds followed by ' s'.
4 h 29 min
